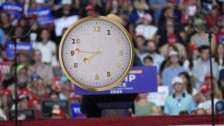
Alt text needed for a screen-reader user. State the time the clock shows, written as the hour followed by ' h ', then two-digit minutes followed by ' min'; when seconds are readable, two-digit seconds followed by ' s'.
7 h 46 min
